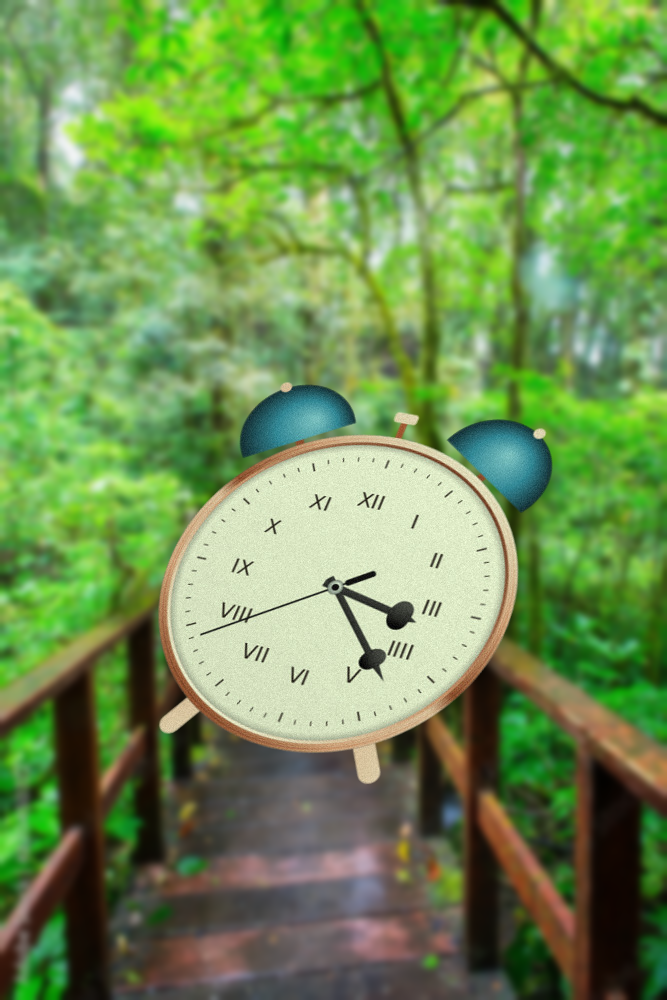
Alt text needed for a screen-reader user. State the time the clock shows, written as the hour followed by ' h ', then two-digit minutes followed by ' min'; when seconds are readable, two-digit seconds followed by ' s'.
3 h 22 min 39 s
